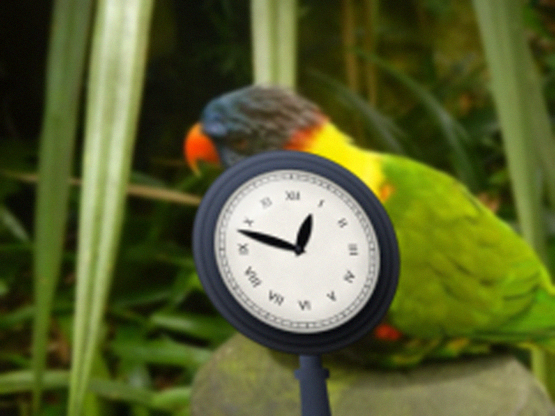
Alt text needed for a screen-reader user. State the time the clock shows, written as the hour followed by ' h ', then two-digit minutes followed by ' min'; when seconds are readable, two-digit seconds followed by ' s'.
12 h 48 min
